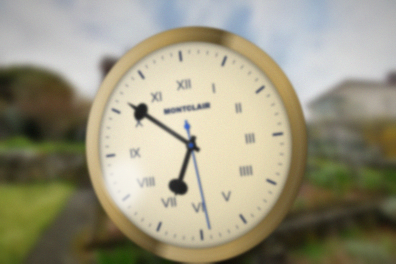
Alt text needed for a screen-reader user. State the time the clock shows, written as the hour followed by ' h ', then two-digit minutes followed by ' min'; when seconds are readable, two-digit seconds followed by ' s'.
6 h 51 min 29 s
